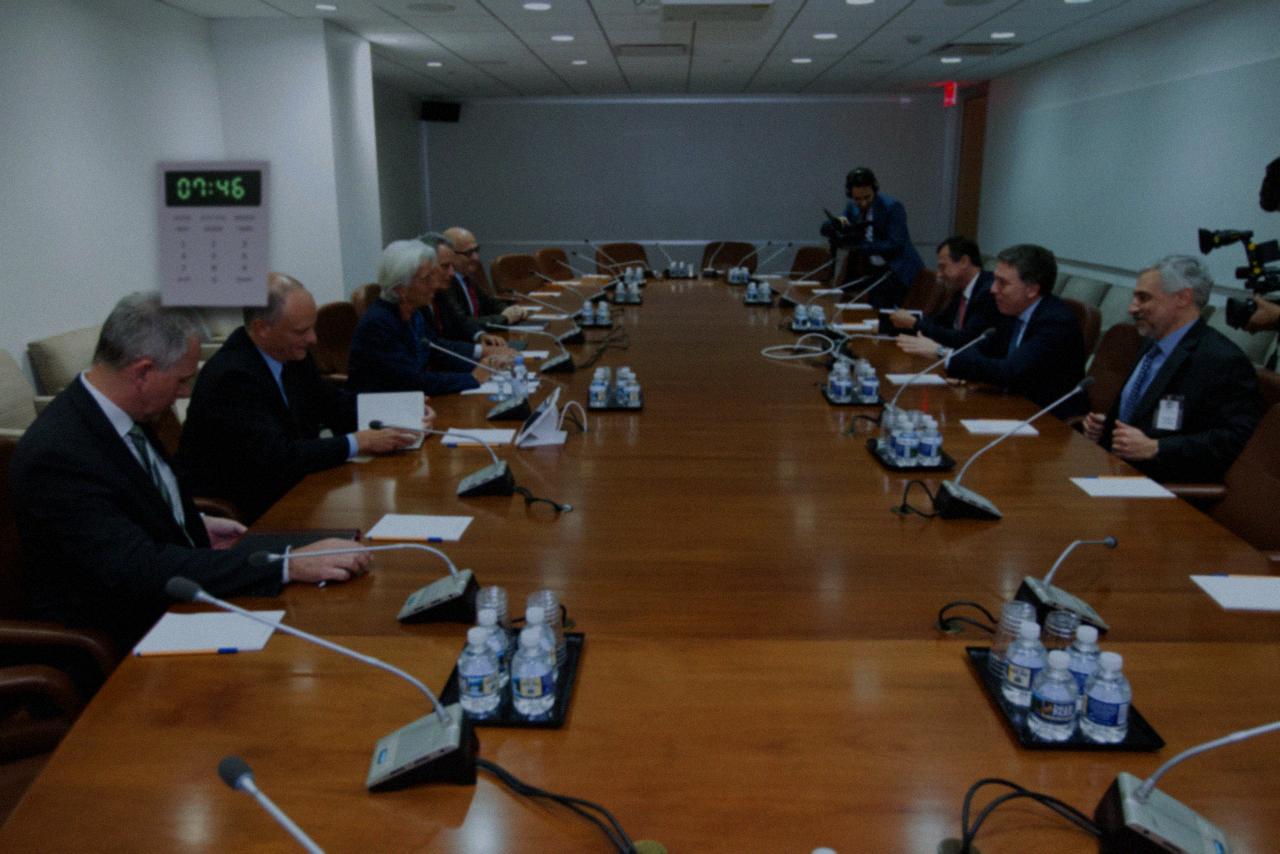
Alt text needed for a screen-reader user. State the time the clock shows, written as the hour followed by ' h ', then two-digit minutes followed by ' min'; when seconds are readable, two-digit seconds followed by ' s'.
7 h 46 min
